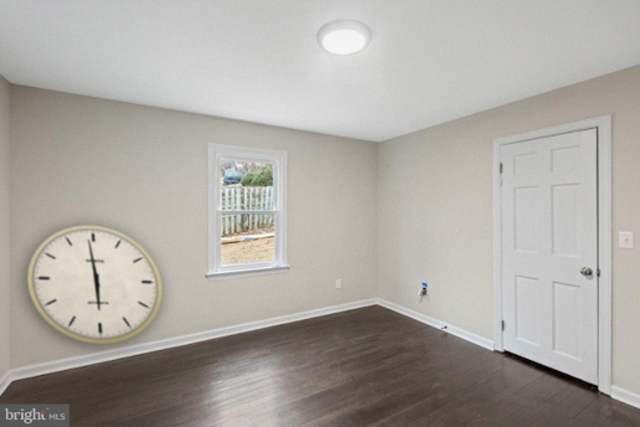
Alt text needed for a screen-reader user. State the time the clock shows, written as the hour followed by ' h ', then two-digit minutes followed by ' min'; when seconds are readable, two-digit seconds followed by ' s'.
5 h 59 min
